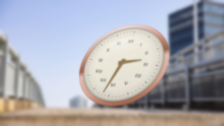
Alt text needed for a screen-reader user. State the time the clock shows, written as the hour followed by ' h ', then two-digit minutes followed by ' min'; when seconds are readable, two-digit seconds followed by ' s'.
2 h 32 min
